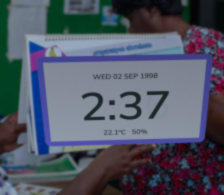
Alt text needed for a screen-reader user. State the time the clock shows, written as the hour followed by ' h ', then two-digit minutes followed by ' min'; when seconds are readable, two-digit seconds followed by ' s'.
2 h 37 min
